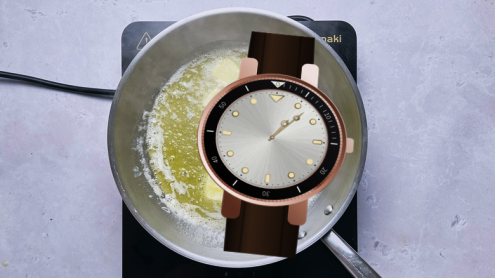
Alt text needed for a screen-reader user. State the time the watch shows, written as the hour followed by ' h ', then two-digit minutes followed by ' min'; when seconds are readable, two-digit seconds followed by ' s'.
1 h 07 min
